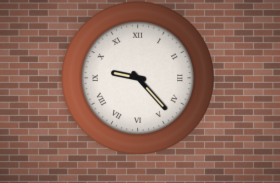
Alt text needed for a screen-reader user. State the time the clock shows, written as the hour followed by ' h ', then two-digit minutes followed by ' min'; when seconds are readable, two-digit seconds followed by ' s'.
9 h 23 min
